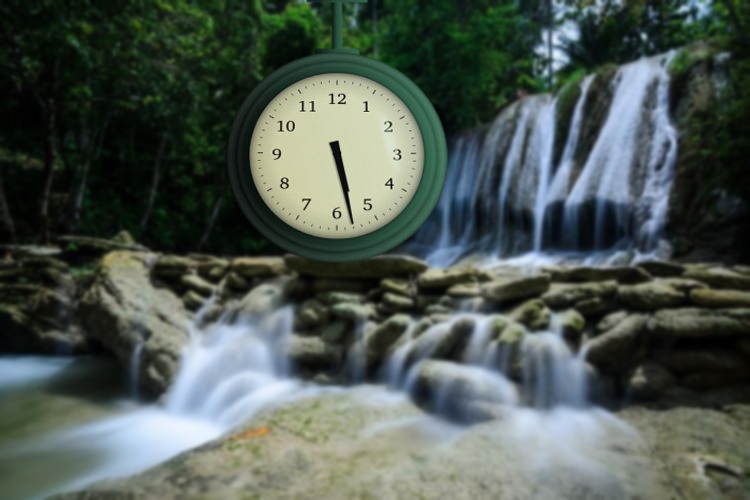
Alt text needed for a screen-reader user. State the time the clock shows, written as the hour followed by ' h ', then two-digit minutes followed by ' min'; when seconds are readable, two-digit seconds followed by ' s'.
5 h 28 min
